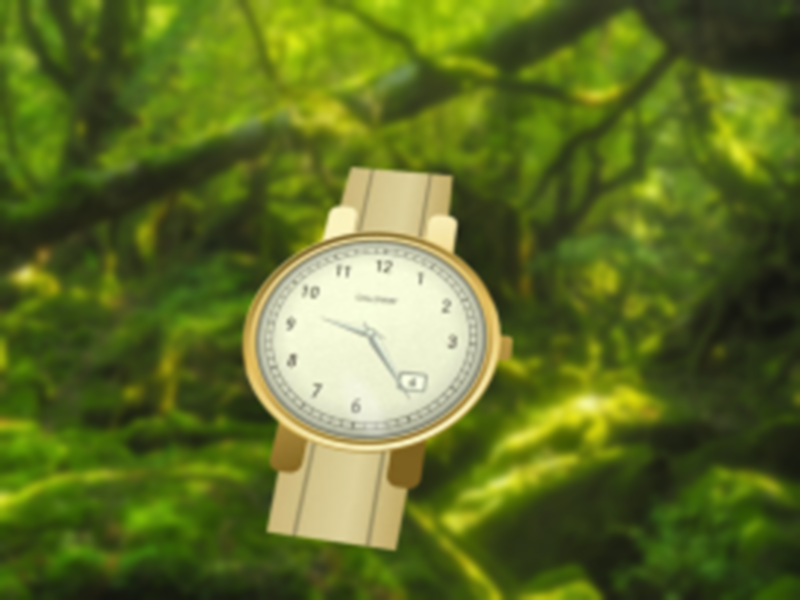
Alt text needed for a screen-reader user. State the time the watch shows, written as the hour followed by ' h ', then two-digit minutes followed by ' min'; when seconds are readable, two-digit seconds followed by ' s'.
9 h 24 min
